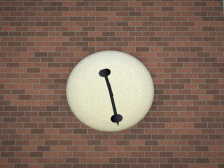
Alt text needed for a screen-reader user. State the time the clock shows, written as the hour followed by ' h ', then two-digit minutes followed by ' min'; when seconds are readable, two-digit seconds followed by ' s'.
11 h 28 min
